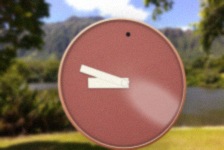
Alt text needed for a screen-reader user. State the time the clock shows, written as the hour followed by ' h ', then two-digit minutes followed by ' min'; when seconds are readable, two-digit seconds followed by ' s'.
8 h 47 min
